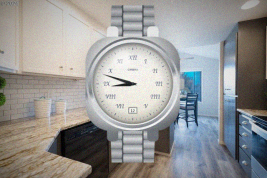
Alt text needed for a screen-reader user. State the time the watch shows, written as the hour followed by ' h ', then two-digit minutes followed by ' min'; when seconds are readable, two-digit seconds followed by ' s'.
8 h 48 min
